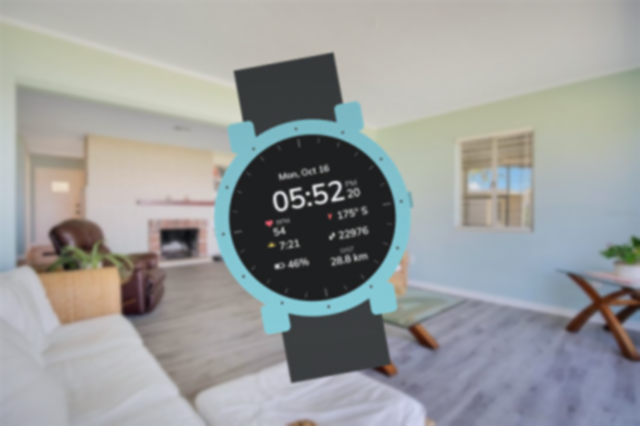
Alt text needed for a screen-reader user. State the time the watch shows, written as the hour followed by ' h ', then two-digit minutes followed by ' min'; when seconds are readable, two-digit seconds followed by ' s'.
5 h 52 min
